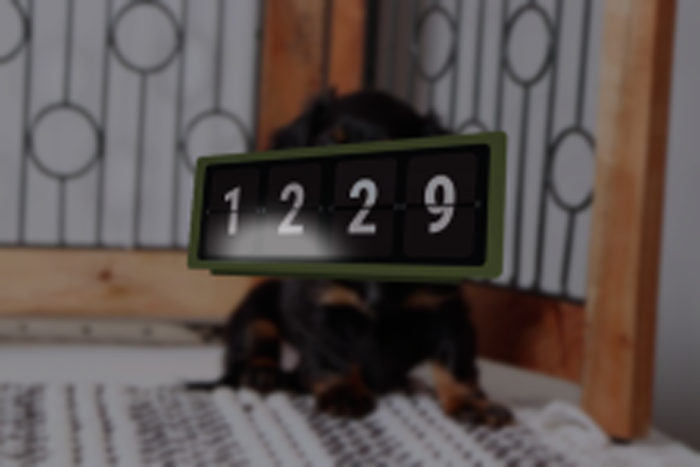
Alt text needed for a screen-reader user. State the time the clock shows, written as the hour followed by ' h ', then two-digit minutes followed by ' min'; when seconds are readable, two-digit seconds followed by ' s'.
12 h 29 min
